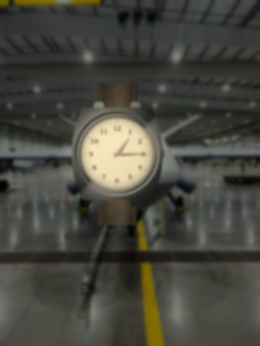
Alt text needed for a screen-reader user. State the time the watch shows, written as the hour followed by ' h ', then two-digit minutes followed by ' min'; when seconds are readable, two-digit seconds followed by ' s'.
1 h 15 min
